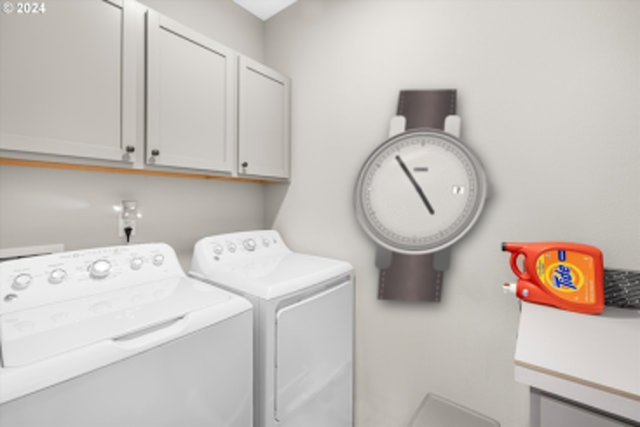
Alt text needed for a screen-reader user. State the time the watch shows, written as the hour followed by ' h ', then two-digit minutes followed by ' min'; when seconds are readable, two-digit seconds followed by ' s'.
4 h 54 min
